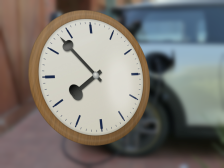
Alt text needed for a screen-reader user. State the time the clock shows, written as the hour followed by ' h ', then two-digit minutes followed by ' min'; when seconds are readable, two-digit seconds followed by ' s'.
7 h 53 min
